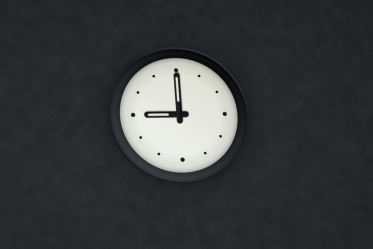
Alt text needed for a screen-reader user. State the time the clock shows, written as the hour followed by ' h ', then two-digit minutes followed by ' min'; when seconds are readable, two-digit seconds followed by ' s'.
9 h 00 min
